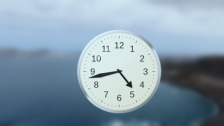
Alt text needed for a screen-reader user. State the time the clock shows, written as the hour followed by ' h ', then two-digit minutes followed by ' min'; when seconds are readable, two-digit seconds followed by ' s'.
4 h 43 min
